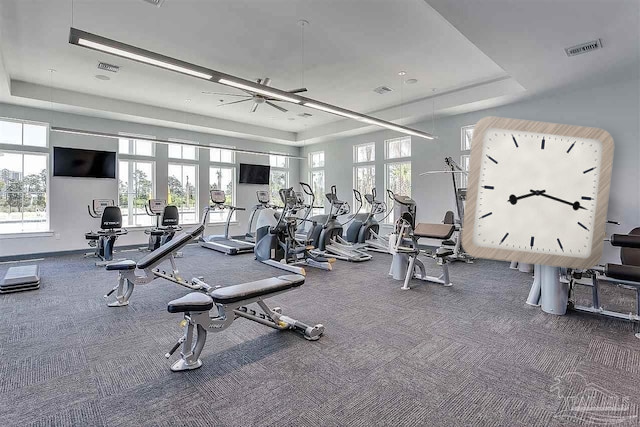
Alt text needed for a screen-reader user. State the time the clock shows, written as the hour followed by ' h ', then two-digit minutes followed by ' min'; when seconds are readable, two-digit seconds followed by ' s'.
8 h 17 min
